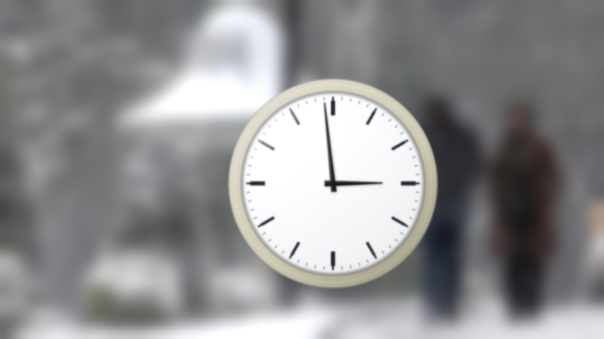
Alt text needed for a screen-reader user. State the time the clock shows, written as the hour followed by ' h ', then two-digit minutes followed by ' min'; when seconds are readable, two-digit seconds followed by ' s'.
2 h 59 min
